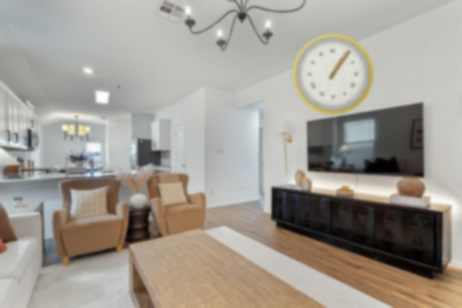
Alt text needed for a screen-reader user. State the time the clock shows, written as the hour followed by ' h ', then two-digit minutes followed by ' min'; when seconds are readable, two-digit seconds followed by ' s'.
1 h 06 min
